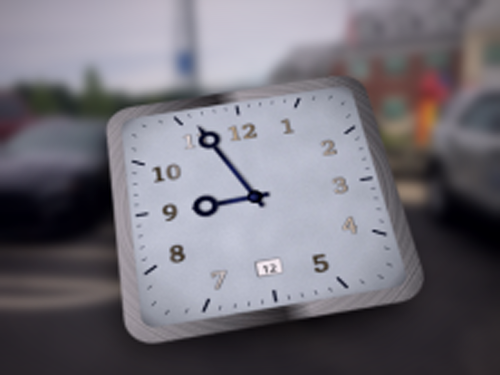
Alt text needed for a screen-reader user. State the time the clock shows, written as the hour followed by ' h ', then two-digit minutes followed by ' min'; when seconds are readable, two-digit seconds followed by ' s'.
8 h 56 min
